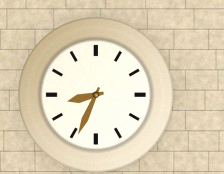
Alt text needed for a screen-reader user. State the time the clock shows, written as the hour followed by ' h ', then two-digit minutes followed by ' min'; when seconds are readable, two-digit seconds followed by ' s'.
8 h 34 min
